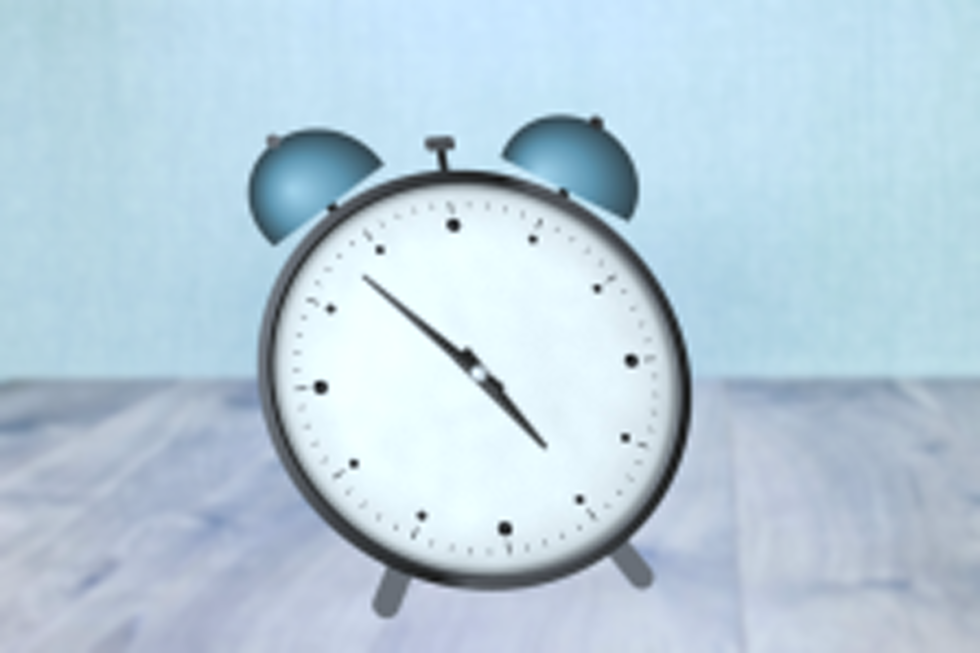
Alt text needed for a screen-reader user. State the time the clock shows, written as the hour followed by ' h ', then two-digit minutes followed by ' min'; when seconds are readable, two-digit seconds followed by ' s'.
4 h 53 min
